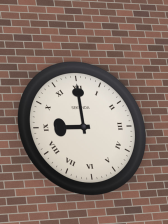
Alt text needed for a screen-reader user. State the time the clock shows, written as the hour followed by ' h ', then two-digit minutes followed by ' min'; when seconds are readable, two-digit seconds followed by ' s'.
9 h 00 min
